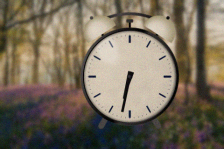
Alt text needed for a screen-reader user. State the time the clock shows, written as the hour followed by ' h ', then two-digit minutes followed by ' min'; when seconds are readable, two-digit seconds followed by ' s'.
6 h 32 min
